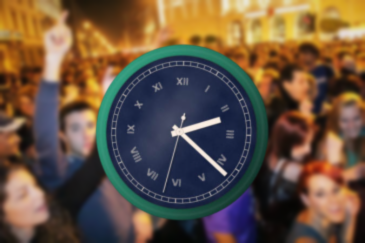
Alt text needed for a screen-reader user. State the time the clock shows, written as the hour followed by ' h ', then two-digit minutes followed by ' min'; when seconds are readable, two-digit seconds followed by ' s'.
2 h 21 min 32 s
